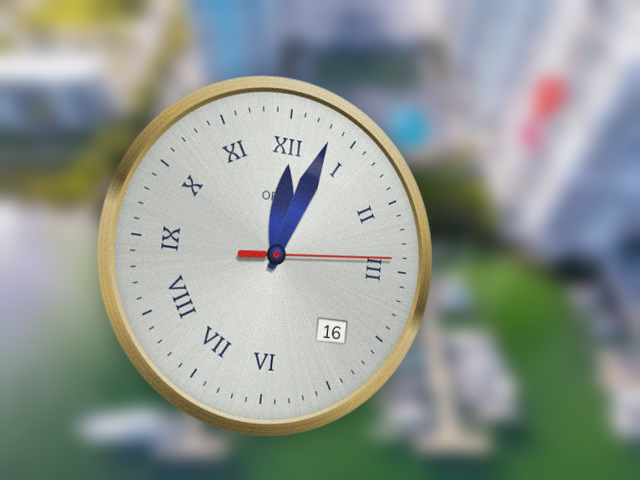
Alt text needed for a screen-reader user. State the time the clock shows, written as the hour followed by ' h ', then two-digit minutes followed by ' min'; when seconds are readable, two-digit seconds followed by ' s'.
12 h 03 min 14 s
